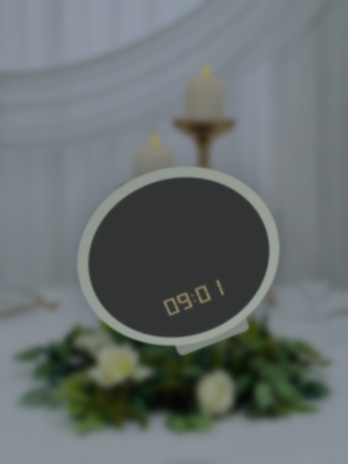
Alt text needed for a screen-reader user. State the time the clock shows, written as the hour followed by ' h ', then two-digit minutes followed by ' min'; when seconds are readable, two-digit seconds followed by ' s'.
9 h 01 min
